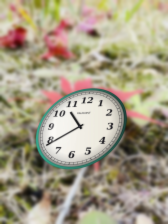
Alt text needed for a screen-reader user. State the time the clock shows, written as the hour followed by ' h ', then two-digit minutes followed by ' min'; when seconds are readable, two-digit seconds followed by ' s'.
10 h 39 min
